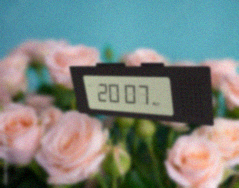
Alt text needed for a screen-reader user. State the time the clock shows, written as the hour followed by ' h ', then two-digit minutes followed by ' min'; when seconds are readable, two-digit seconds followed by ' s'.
20 h 07 min
